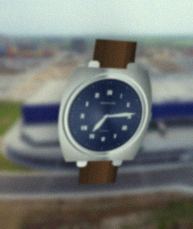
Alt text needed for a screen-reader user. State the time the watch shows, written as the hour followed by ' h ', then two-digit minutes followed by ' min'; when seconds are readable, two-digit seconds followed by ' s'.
7 h 14 min
